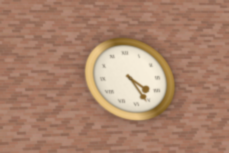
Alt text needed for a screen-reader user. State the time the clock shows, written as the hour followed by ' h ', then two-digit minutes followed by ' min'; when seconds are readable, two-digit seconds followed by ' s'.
4 h 26 min
